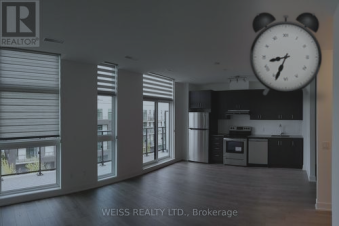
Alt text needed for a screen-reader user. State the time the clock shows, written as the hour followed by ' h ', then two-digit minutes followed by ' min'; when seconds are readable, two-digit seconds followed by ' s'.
8 h 34 min
